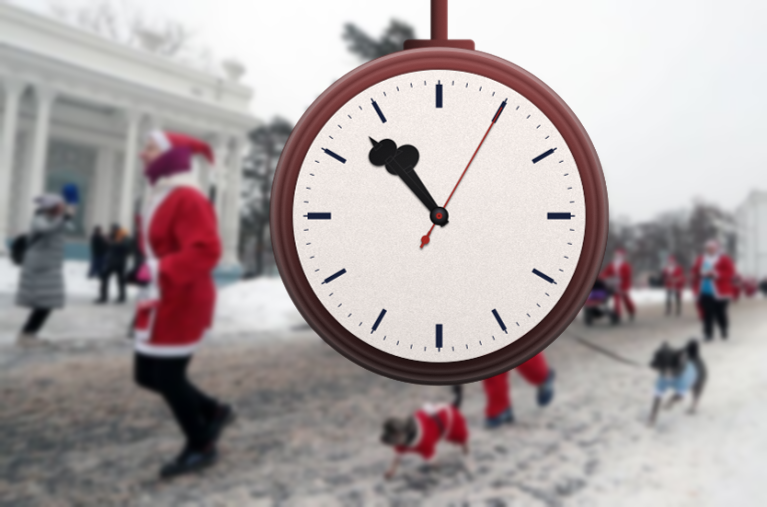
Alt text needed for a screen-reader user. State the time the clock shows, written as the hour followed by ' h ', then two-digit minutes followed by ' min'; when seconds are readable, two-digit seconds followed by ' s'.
10 h 53 min 05 s
